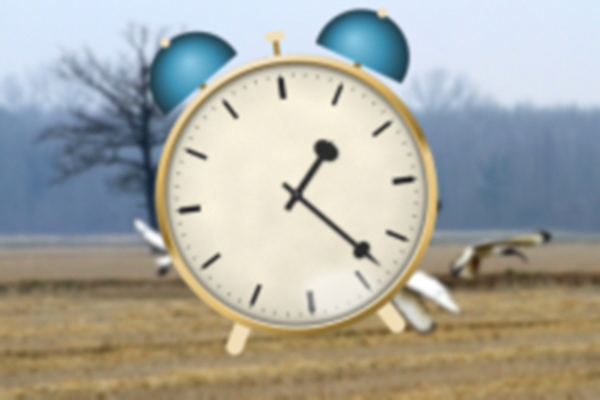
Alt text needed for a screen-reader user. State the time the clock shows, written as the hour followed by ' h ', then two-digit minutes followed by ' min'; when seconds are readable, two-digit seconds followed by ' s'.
1 h 23 min
